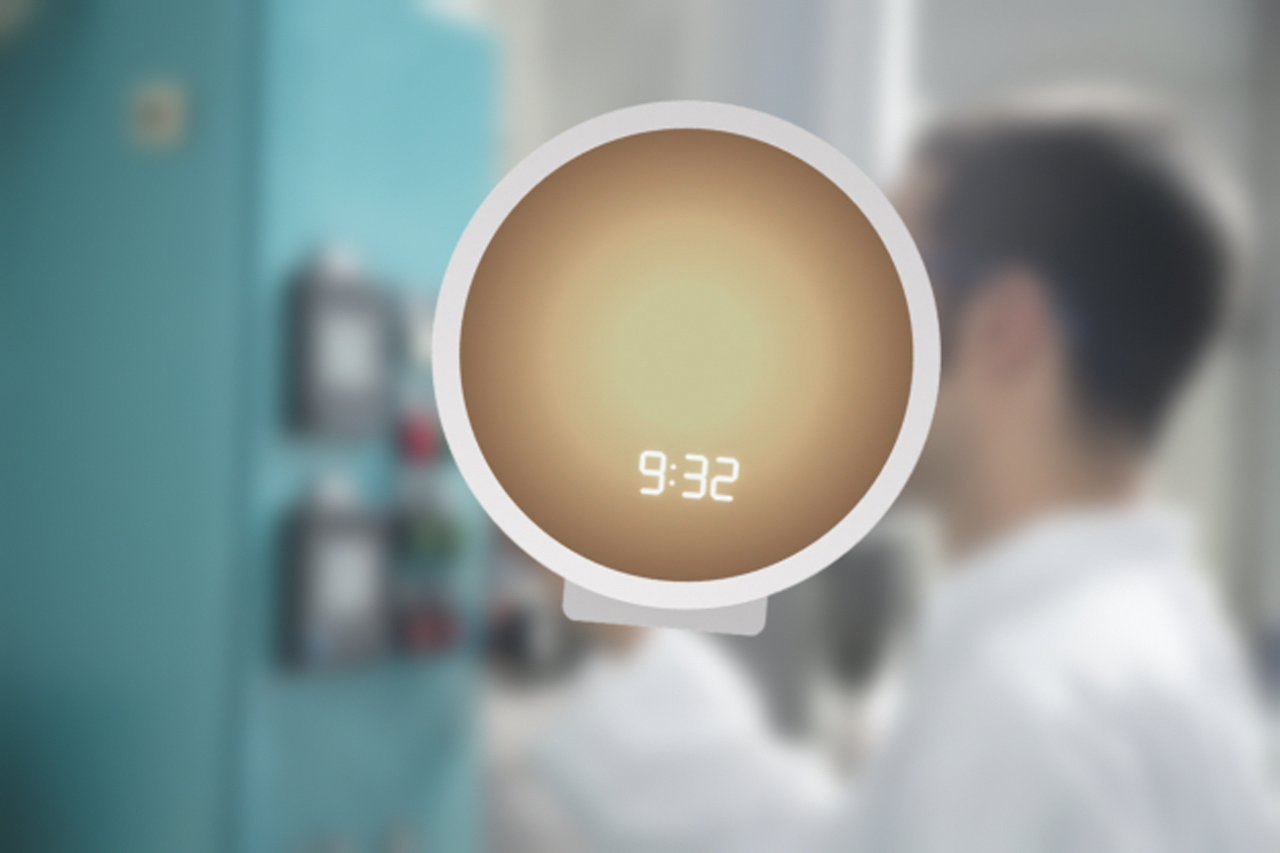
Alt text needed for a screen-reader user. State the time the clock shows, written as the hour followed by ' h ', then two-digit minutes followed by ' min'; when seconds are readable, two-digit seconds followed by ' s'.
9 h 32 min
